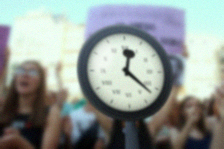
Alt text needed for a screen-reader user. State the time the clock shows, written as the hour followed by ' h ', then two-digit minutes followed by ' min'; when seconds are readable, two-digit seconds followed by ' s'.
12 h 22 min
